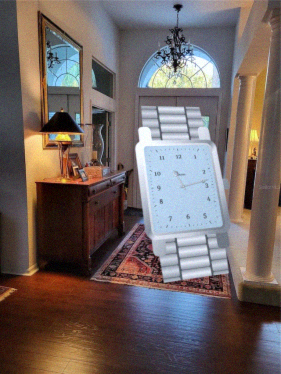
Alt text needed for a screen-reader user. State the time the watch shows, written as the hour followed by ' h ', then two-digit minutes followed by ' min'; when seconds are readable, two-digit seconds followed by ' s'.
11 h 13 min
